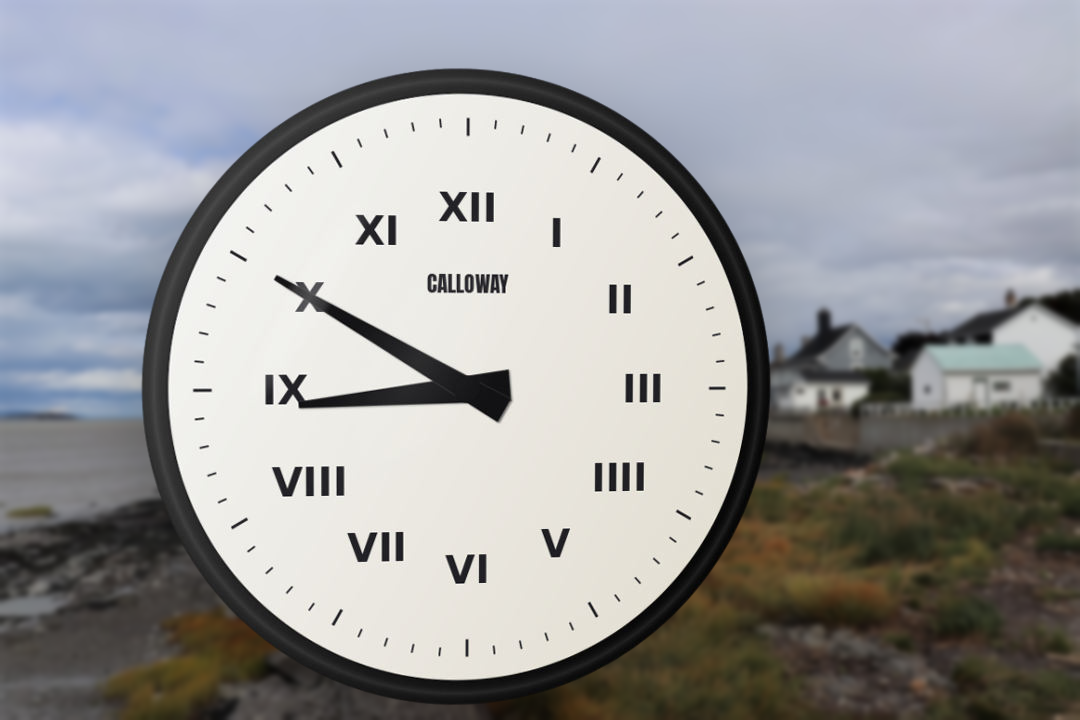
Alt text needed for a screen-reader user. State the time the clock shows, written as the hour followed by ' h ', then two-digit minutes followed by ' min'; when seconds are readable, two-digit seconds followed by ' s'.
8 h 50 min
